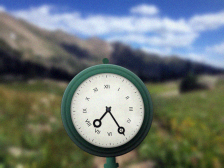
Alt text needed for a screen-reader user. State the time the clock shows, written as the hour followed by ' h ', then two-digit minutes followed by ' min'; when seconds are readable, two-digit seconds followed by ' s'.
7 h 25 min
